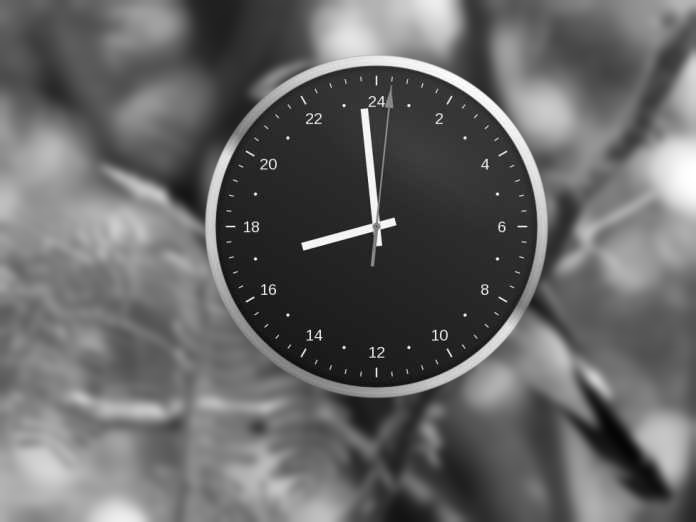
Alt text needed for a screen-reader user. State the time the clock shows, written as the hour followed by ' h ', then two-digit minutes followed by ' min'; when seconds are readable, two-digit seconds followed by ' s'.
16 h 59 min 01 s
